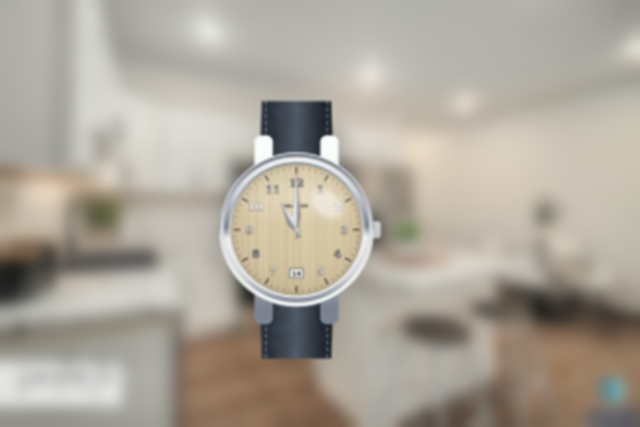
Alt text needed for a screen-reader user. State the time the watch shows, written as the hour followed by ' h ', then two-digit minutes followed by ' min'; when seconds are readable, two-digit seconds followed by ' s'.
11 h 00 min
